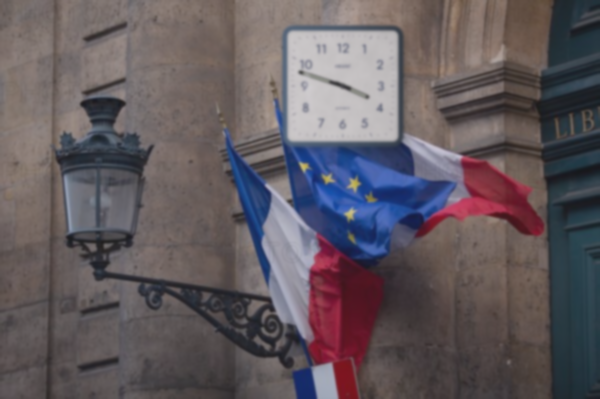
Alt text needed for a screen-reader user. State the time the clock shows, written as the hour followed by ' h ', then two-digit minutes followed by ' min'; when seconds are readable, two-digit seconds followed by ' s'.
3 h 48 min
